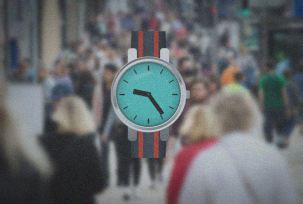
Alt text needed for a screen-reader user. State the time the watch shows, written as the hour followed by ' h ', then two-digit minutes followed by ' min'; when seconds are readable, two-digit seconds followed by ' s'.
9 h 24 min
